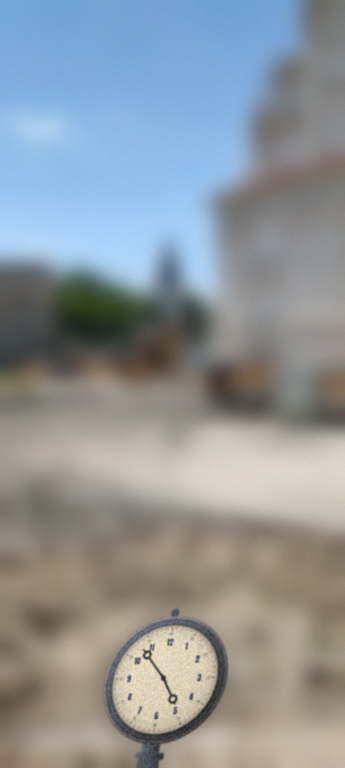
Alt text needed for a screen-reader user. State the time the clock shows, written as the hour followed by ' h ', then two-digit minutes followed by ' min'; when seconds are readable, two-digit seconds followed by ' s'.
4 h 53 min
